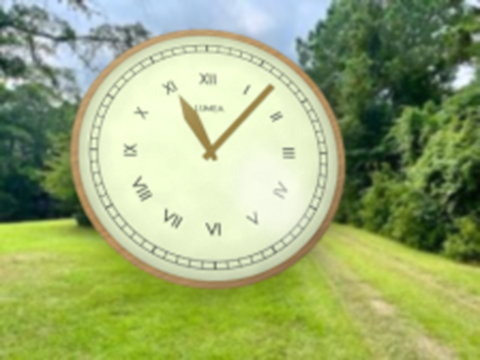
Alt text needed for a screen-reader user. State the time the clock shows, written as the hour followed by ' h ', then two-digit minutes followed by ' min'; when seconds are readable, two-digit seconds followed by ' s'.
11 h 07 min
